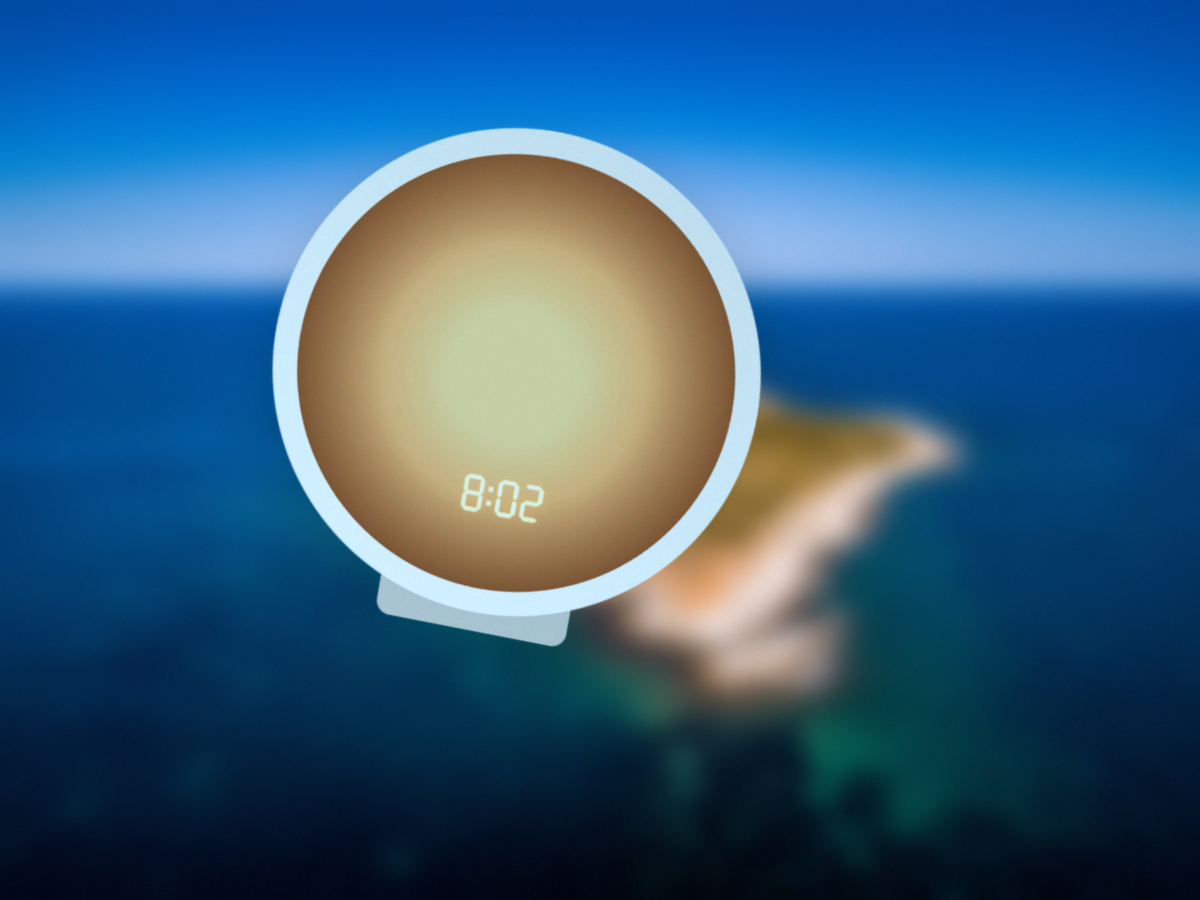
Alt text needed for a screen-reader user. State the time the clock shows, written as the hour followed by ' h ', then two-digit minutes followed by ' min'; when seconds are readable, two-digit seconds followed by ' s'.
8 h 02 min
